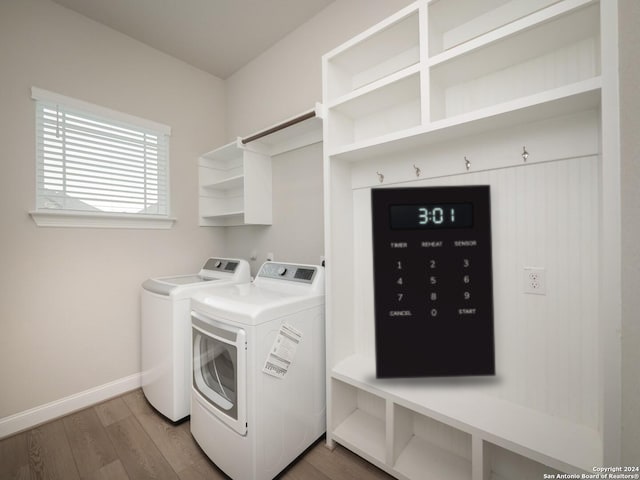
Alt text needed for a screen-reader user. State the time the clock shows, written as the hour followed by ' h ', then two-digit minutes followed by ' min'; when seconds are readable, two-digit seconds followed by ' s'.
3 h 01 min
